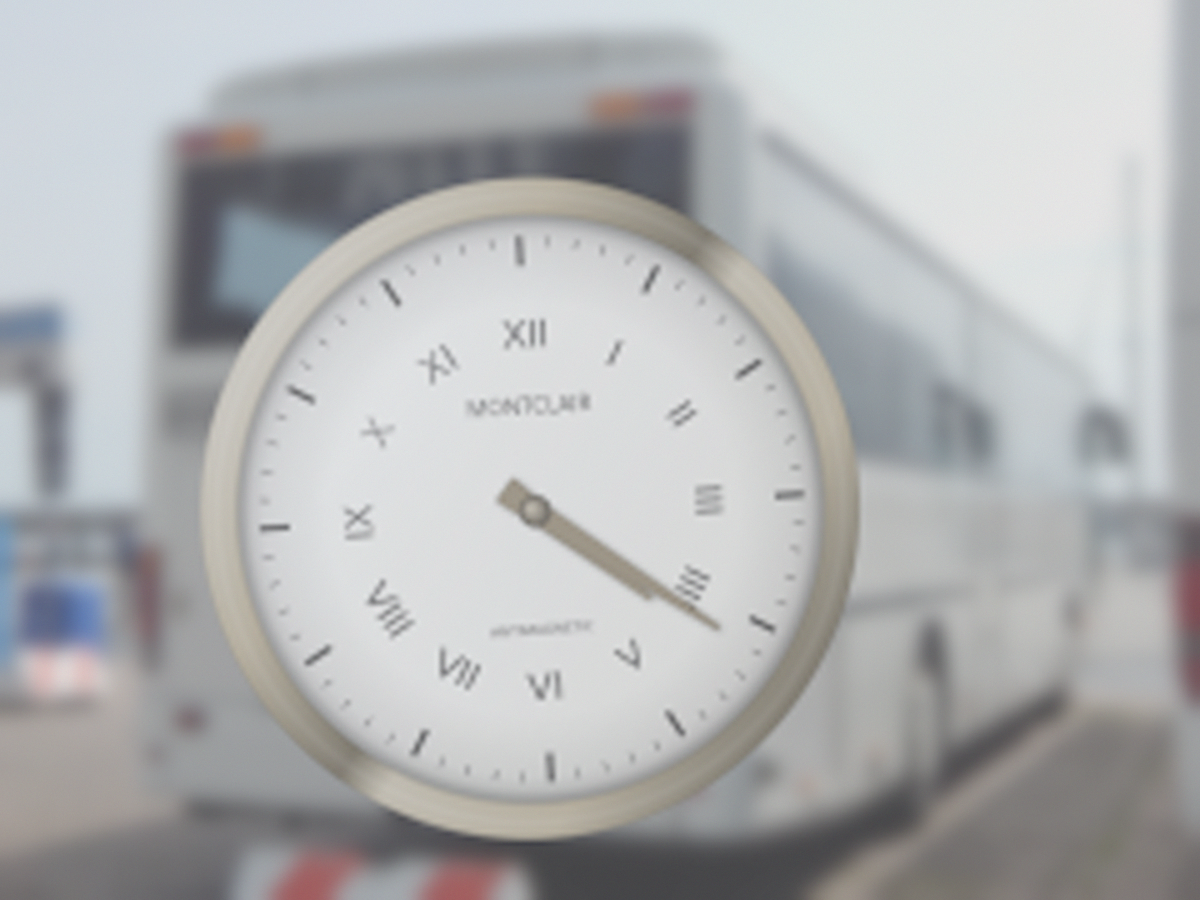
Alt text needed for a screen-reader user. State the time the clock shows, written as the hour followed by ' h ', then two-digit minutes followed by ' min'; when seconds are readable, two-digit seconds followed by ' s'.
4 h 21 min
